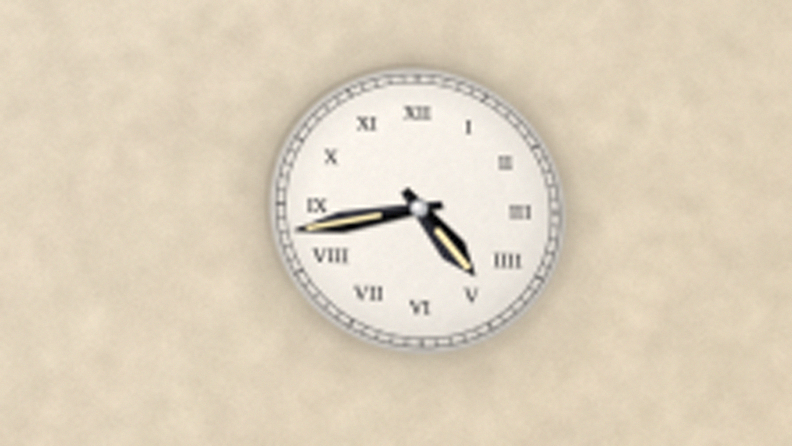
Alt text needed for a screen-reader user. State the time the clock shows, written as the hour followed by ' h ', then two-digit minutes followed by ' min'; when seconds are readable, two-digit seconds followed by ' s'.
4 h 43 min
